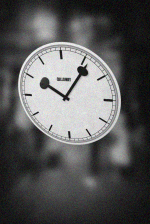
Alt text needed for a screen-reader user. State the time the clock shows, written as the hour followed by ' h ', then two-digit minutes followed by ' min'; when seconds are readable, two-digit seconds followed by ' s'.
10 h 06 min
